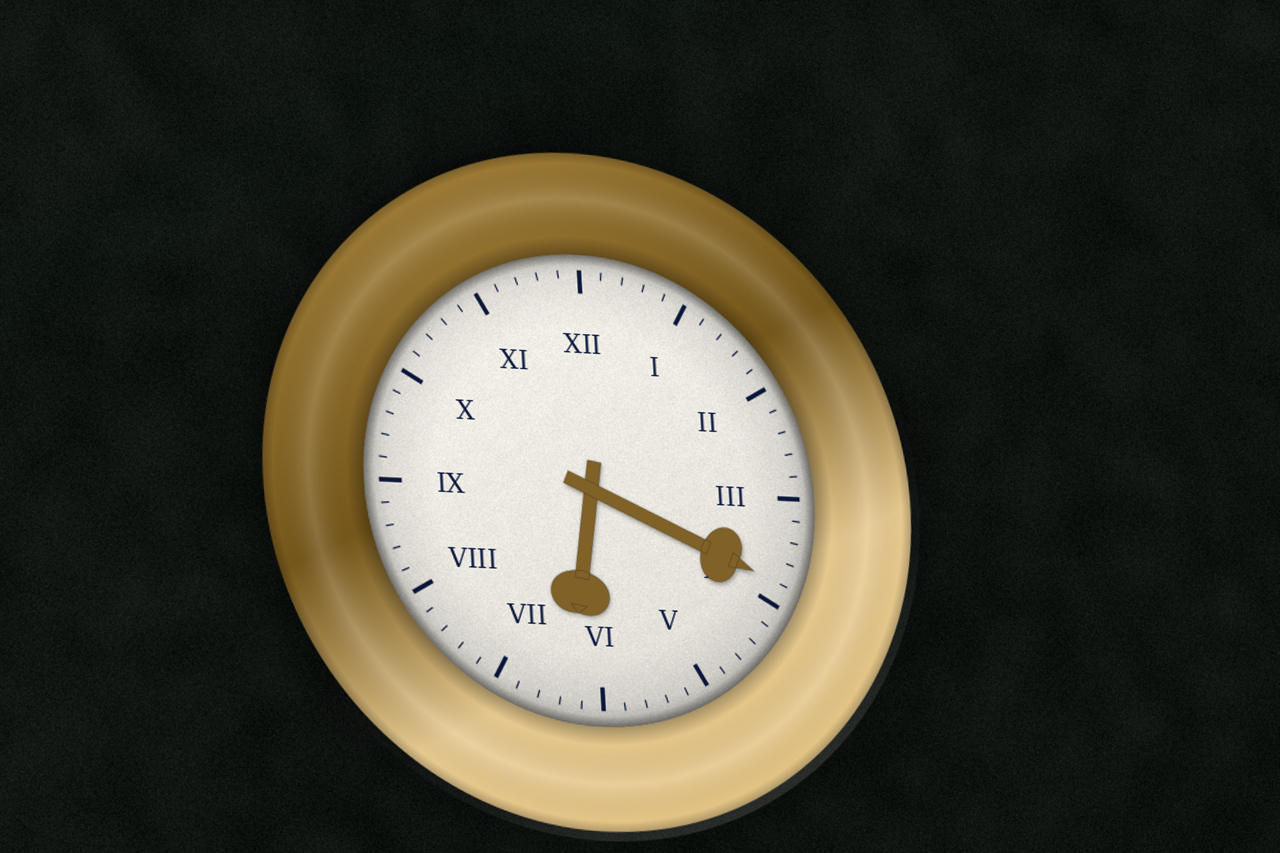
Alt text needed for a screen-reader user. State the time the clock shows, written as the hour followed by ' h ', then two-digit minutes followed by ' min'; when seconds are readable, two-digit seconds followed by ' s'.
6 h 19 min
